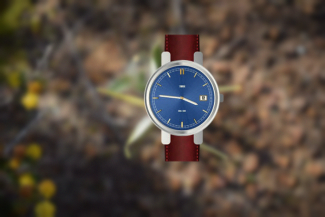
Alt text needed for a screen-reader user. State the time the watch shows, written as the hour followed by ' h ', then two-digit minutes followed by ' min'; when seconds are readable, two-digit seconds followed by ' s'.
3 h 46 min
